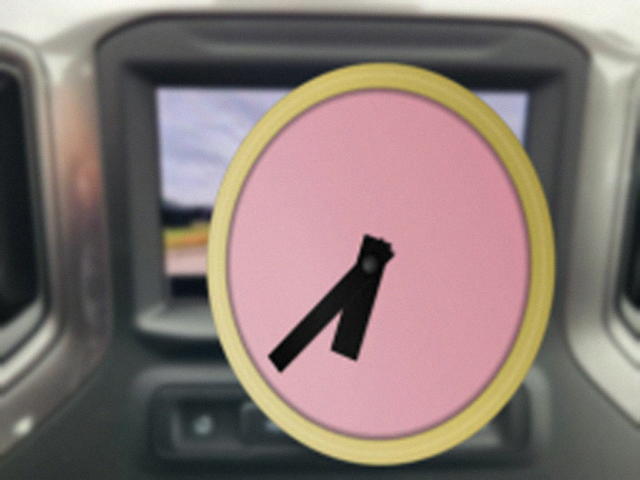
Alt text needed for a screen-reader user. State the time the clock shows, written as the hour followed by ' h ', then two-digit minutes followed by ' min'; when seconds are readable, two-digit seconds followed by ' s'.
6 h 38 min
